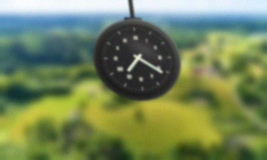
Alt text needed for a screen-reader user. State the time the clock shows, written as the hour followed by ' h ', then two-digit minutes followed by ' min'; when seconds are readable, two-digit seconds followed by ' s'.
7 h 21 min
